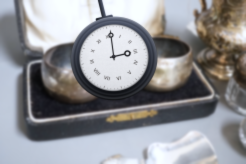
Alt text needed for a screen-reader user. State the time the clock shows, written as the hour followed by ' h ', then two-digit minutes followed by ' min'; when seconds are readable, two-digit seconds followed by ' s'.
3 h 01 min
